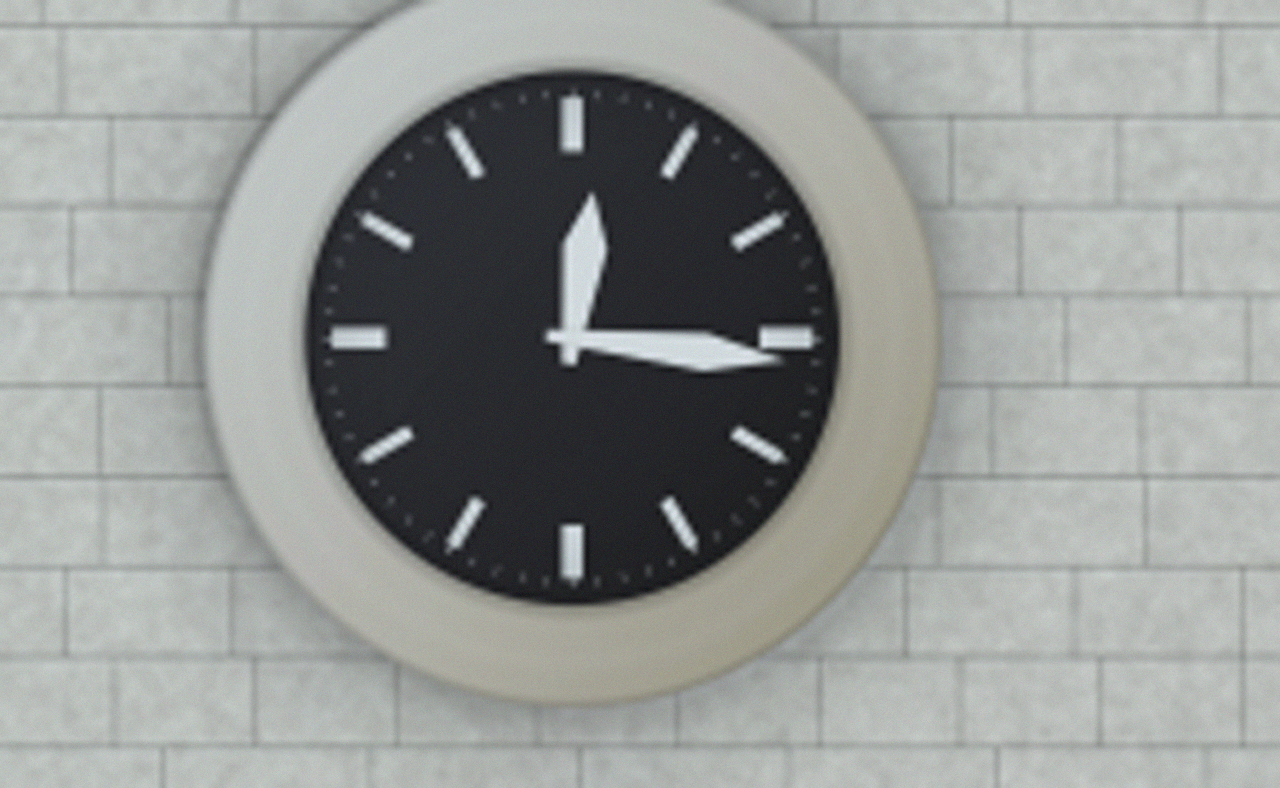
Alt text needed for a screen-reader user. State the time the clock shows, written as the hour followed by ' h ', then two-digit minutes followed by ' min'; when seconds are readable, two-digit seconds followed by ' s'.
12 h 16 min
